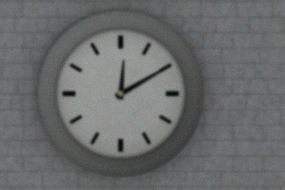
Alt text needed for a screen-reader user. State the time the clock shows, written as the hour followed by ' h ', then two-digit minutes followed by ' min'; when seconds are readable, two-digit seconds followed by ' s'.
12 h 10 min
